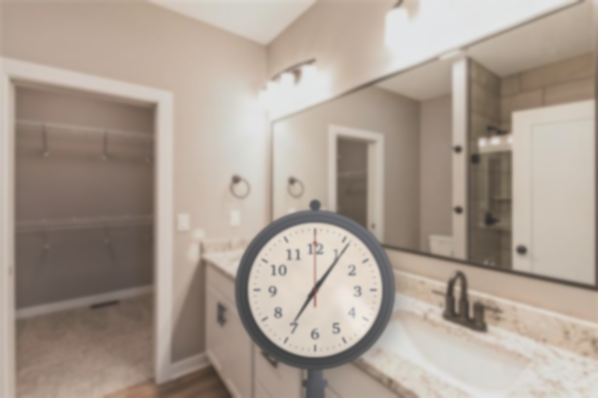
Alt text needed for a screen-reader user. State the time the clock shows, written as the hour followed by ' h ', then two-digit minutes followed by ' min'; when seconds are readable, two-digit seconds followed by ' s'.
7 h 06 min 00 s
